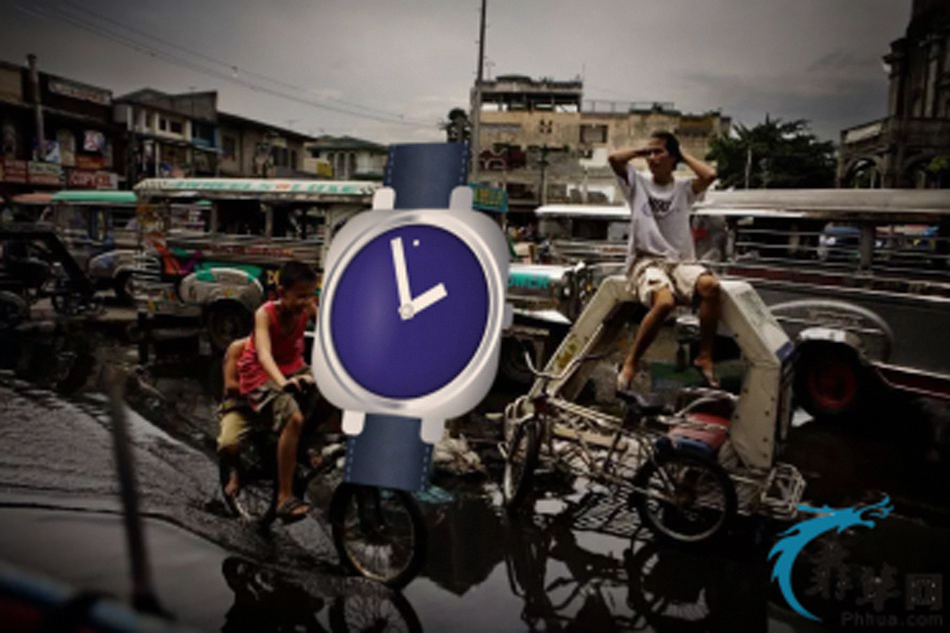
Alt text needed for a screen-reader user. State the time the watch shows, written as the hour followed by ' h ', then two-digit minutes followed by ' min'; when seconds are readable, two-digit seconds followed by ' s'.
1 h 57 min
